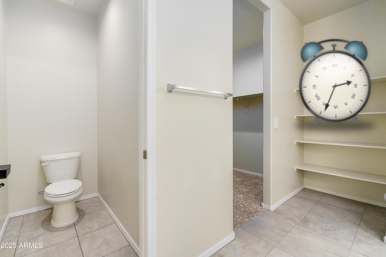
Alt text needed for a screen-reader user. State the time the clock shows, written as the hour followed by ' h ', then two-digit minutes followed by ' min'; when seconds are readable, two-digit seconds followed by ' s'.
2 h 34 min
